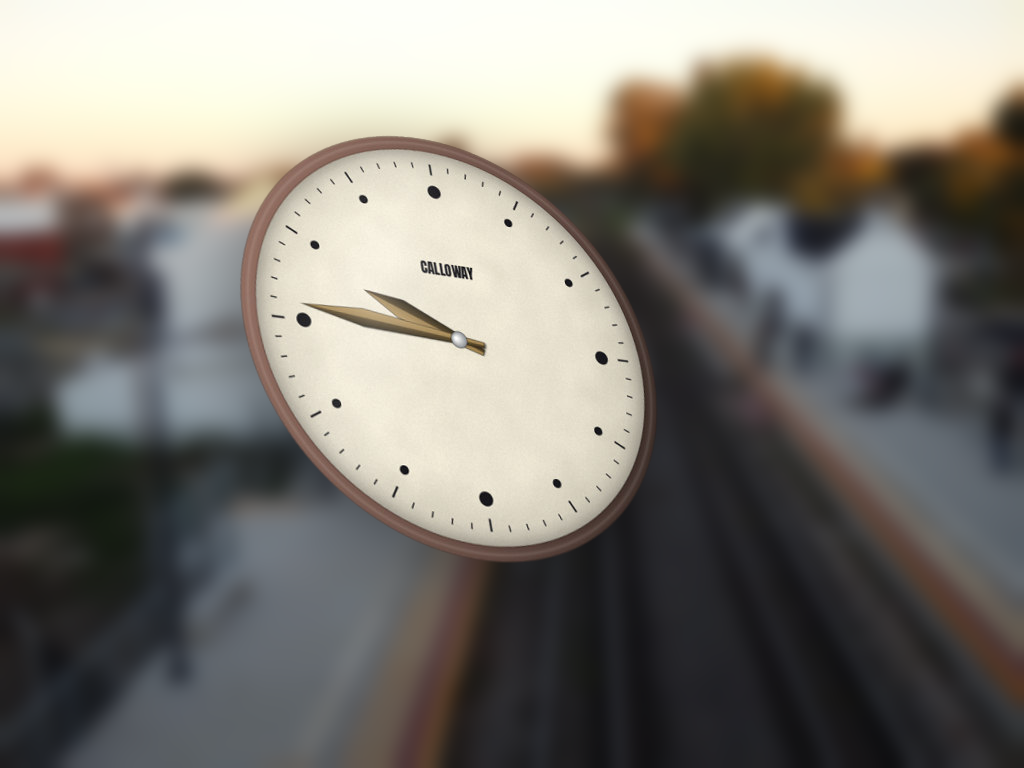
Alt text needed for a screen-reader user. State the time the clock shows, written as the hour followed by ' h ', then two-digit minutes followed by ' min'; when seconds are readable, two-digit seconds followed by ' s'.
9 h 46 min
